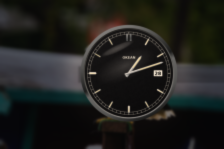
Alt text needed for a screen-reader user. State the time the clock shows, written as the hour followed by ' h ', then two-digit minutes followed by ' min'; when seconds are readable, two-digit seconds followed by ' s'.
1 h 12 min
